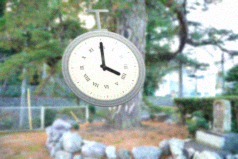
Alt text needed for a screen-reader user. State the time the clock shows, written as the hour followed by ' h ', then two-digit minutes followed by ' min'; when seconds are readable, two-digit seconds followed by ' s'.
4 h 00 min
